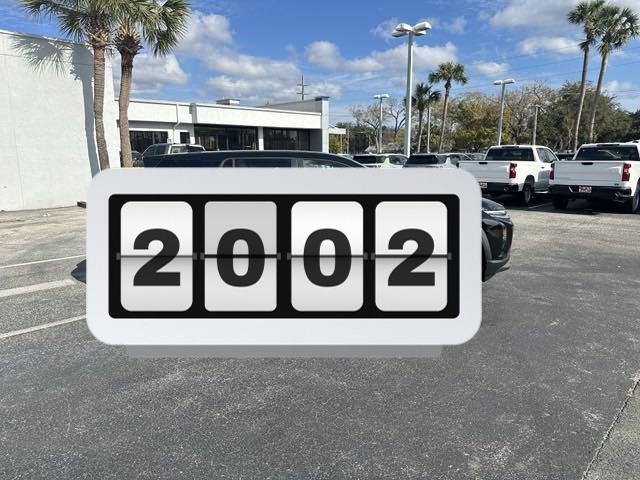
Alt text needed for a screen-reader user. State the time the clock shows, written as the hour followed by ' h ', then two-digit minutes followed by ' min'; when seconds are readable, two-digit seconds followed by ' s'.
20 h 02 min
